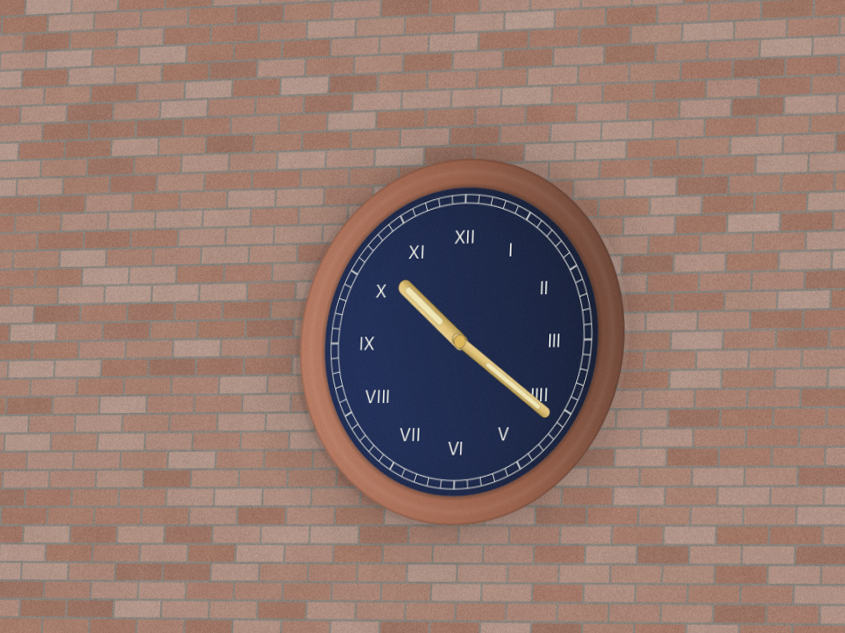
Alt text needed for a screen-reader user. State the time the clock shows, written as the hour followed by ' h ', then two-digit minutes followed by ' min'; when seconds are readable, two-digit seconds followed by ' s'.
10 h 21 min
